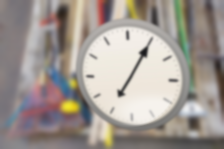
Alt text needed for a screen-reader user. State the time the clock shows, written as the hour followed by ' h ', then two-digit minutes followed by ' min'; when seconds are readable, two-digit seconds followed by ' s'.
7 h 05 min
